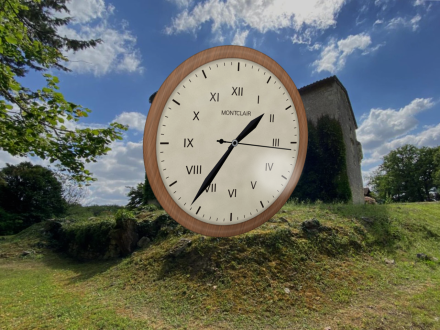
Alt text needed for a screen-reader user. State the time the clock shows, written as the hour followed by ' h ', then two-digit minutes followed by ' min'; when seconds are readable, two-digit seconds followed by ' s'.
1 h 36 min 16 s
